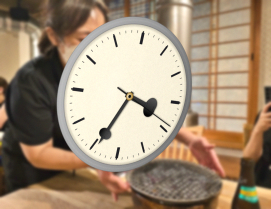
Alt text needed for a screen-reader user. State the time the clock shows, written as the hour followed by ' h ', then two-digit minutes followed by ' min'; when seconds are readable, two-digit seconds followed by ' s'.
3 h 34 min 19 s
